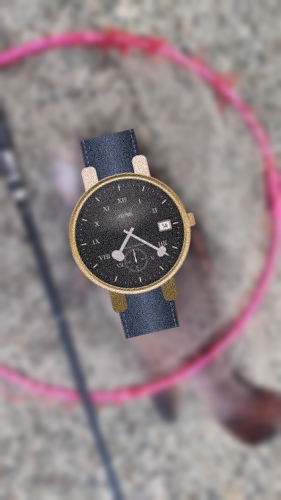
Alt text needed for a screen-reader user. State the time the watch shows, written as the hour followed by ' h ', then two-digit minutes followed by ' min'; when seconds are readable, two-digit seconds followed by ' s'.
7 h 22 min
